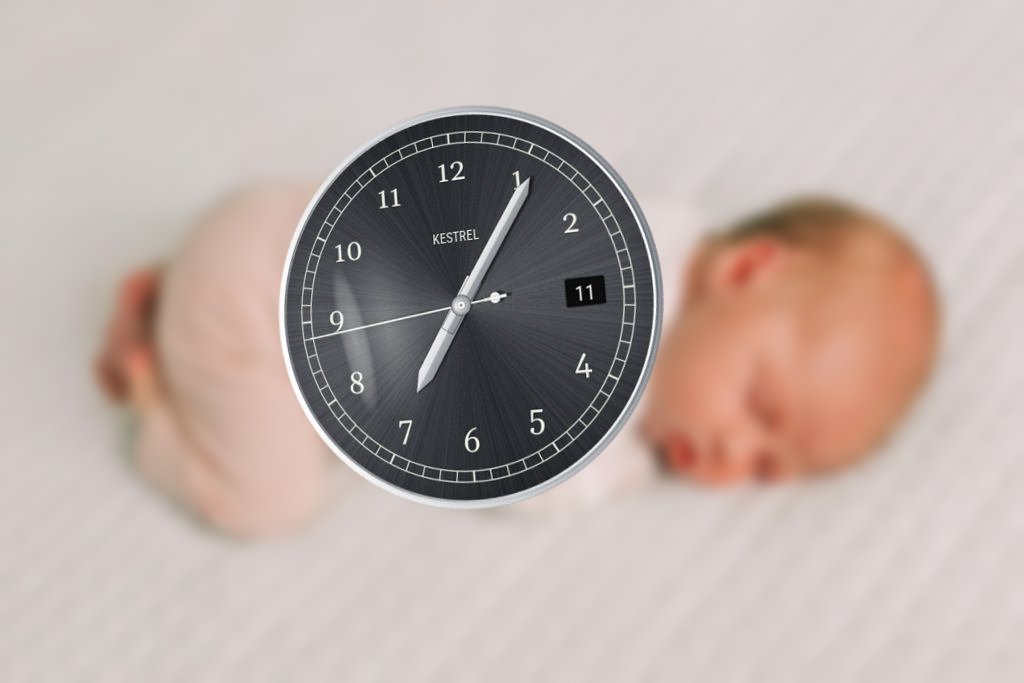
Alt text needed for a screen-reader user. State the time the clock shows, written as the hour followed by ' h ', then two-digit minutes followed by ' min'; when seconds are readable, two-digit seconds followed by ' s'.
7 h 05 min 44 s
